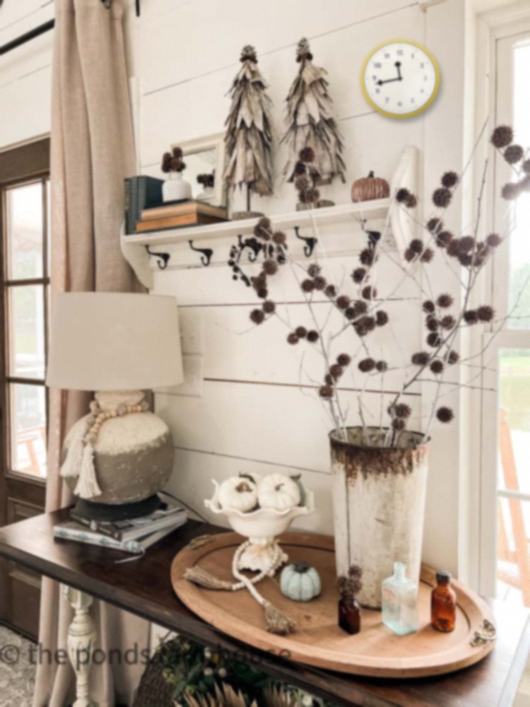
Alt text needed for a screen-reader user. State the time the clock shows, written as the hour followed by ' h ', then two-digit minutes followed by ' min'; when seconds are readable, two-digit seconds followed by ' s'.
11 h 43 min
